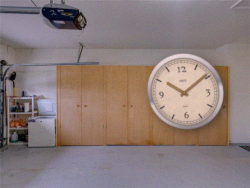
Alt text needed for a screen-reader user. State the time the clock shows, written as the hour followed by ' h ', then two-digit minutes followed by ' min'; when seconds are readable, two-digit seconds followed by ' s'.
10 h 09 min
